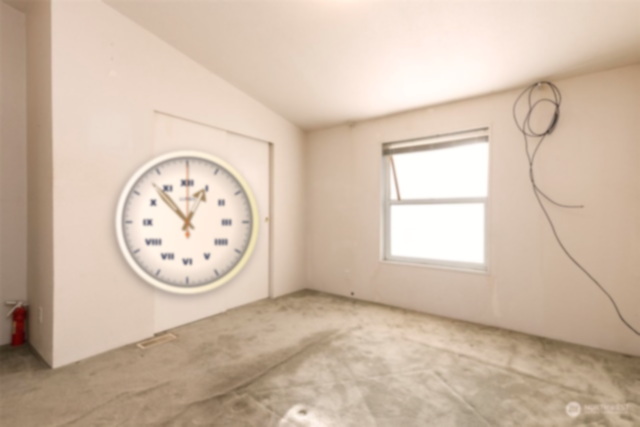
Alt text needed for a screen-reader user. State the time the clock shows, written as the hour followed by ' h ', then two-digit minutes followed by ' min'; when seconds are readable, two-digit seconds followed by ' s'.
12 h 53 min 00 s
